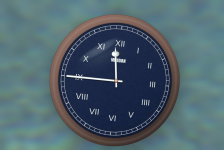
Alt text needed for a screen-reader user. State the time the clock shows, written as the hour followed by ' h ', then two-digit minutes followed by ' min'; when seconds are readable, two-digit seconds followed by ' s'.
11 h 45 min
